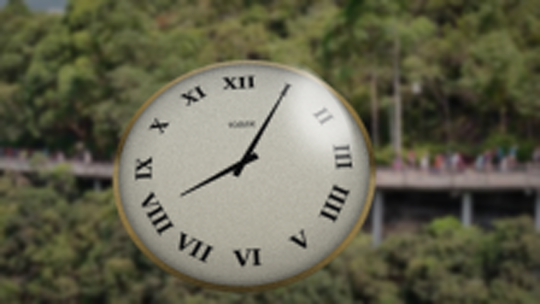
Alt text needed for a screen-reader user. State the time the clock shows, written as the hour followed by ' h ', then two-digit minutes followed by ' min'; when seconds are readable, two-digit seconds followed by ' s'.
8 h 05 min
